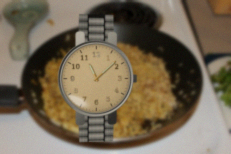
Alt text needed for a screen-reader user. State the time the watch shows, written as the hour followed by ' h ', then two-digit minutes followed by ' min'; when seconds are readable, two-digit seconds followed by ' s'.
11 h 08 min
